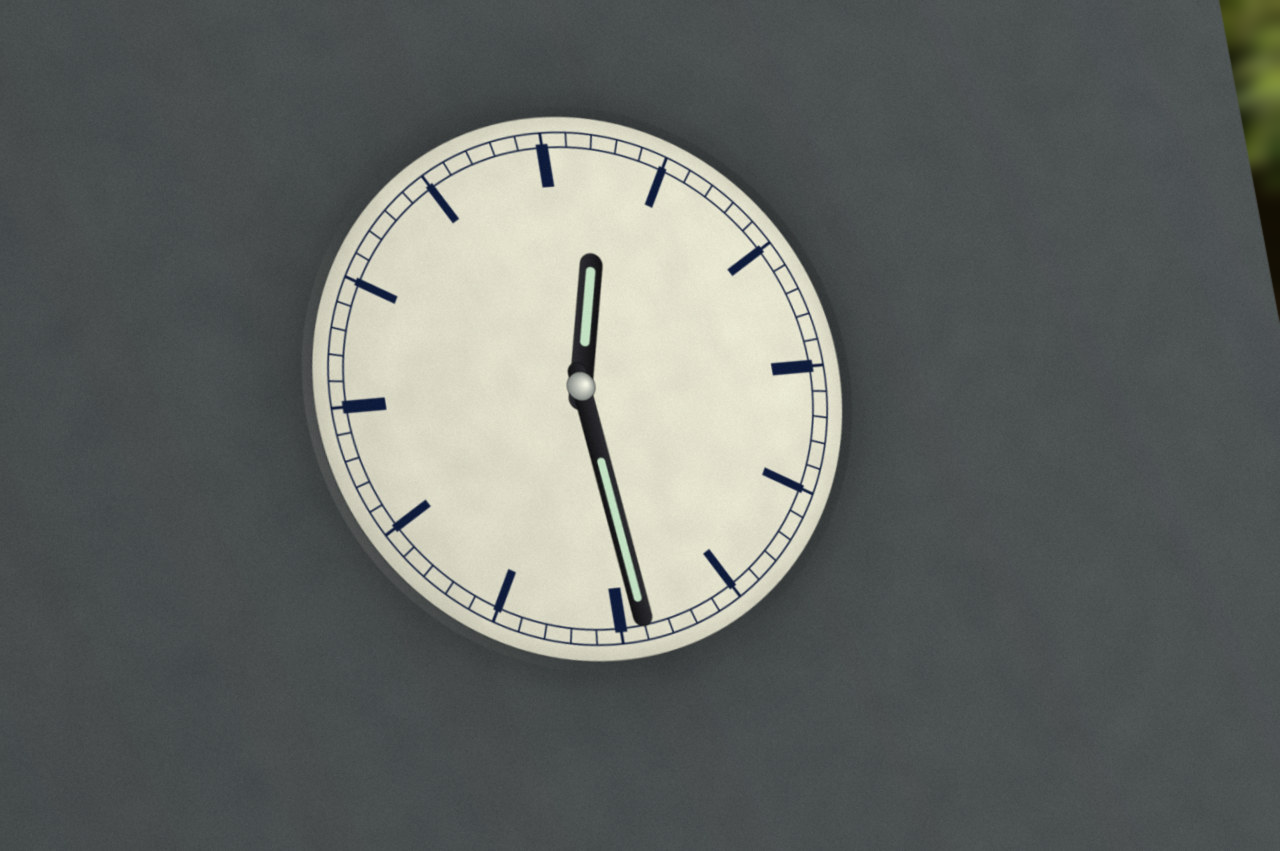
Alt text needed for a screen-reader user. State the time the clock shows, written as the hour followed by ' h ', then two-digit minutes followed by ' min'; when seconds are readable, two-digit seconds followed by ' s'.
12 h 29 min
